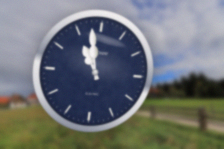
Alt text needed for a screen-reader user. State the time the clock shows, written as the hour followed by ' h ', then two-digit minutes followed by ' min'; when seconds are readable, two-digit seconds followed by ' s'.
10 h 58 min
